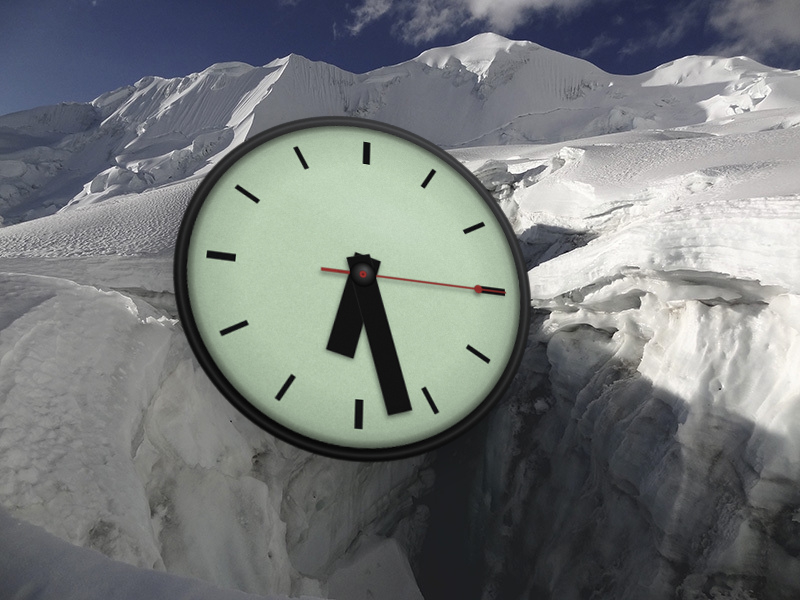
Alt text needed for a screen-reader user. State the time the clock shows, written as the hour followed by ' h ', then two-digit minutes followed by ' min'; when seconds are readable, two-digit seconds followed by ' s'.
6 h 27 min 15 s
